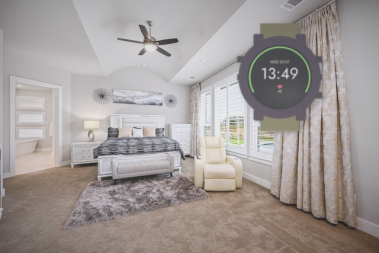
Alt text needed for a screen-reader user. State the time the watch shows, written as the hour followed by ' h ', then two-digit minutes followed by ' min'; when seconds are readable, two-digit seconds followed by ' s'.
13 h 49 min
